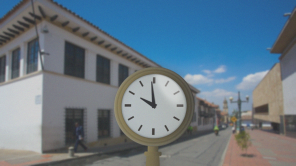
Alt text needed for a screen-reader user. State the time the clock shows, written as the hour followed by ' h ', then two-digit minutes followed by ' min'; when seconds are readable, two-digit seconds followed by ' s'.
9 h 59 min
